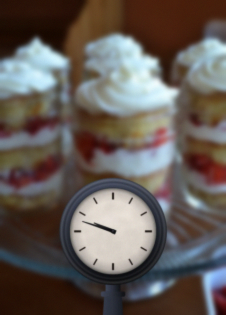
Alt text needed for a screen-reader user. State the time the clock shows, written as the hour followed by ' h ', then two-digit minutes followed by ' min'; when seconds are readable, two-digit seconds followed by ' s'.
9 h 48 min
